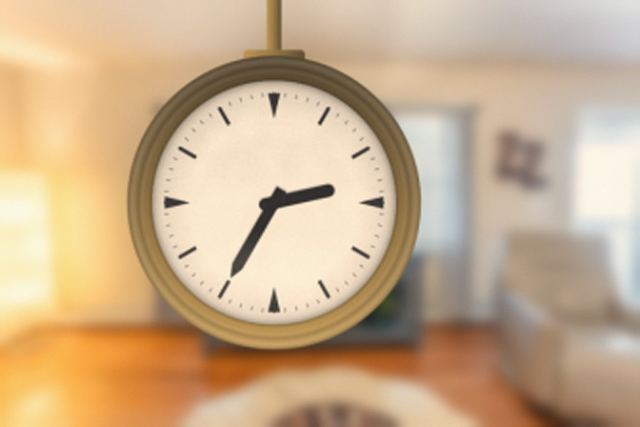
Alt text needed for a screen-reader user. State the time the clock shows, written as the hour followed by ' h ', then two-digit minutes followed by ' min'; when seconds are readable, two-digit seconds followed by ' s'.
2 h 35 min
